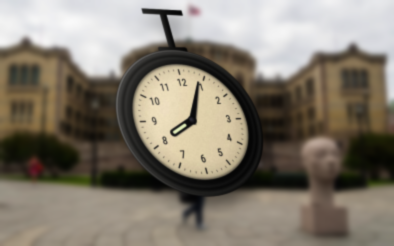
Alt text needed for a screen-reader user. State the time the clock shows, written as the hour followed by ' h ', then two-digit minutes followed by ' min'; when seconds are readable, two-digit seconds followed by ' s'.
8 h 04 min
